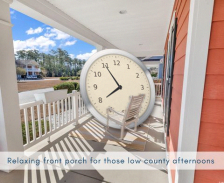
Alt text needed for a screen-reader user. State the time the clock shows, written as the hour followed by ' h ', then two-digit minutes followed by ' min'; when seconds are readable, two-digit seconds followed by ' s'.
7 h 55 min
